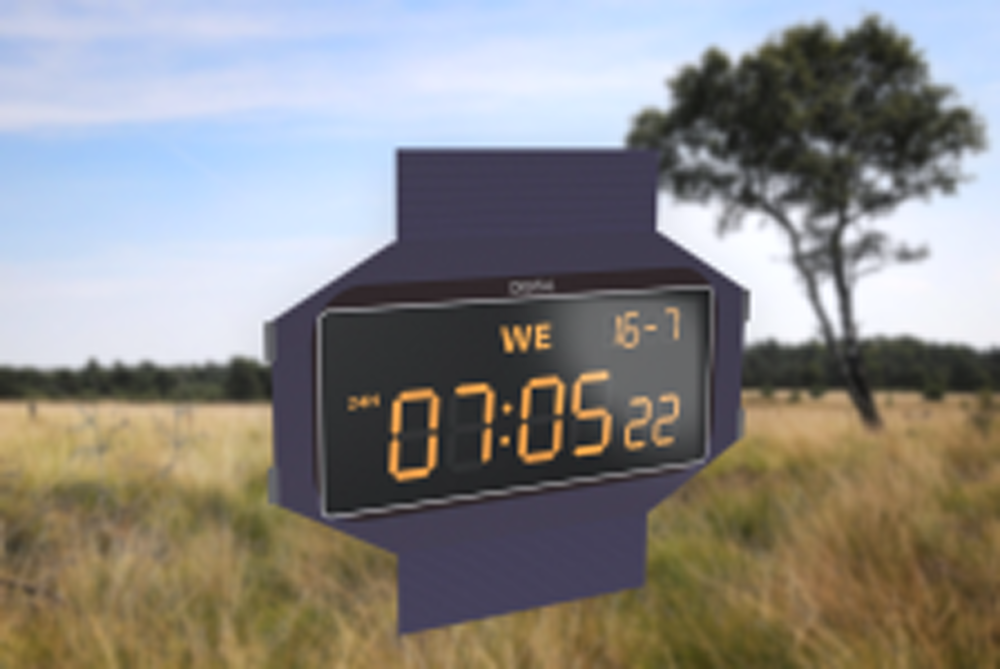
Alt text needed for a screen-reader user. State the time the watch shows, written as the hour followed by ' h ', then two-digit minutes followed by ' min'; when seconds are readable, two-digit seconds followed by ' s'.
7 h 05 min 22 s
